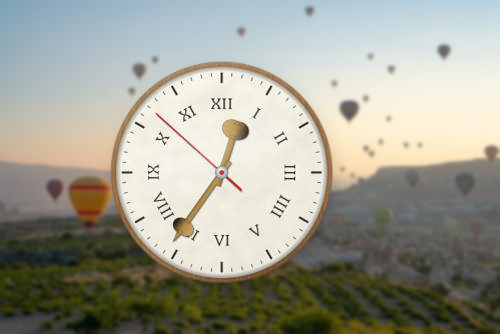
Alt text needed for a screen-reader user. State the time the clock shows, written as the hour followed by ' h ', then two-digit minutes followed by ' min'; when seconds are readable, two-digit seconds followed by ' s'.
12 h 35 min 52 s
